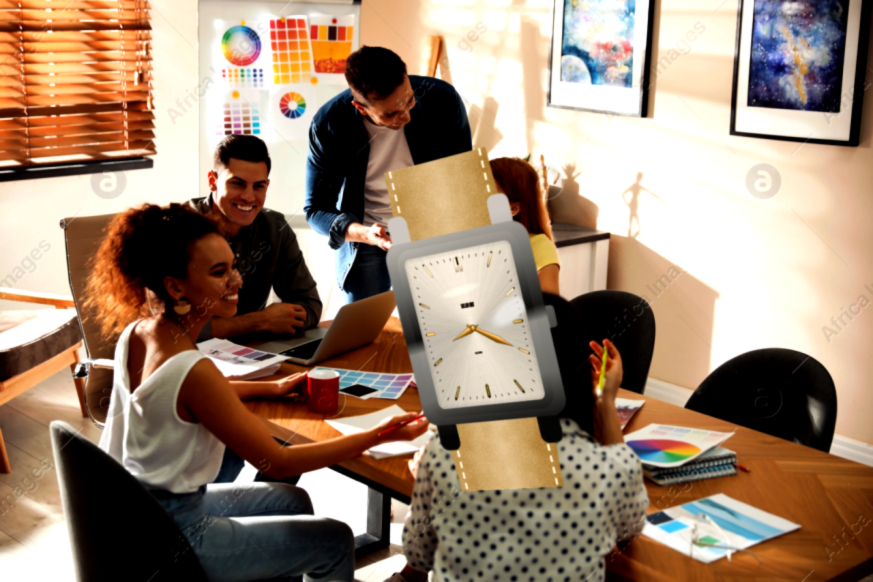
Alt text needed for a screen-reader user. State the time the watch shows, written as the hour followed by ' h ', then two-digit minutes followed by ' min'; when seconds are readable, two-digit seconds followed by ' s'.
8 h 20 min
